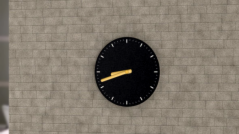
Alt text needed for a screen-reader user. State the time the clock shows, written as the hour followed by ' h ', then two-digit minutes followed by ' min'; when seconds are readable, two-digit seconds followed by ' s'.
8 h 42 min
